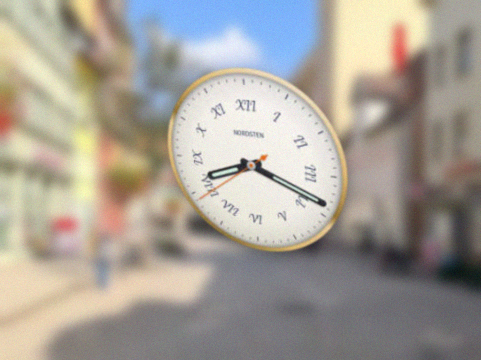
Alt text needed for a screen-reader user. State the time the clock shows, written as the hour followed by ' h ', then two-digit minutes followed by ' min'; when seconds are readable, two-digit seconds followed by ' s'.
8 h 18 min 39 s
